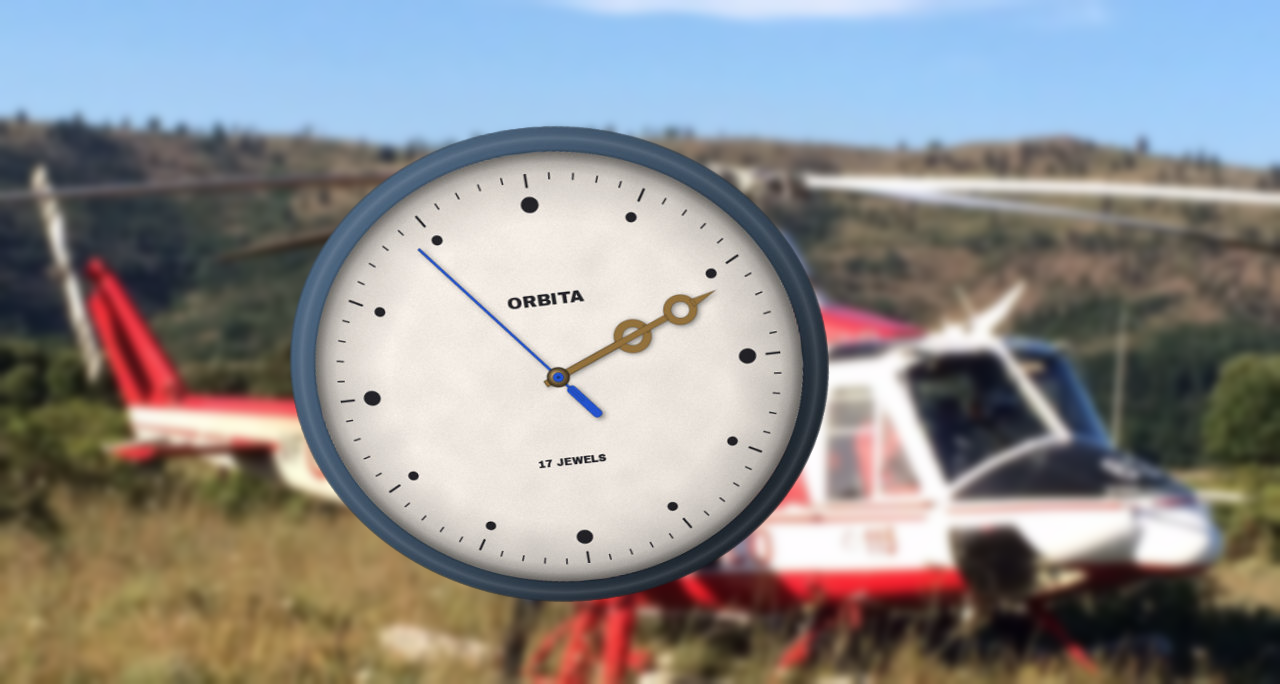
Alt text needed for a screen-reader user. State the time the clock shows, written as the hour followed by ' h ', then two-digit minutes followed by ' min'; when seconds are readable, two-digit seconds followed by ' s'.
2 h 10 min 54 s
